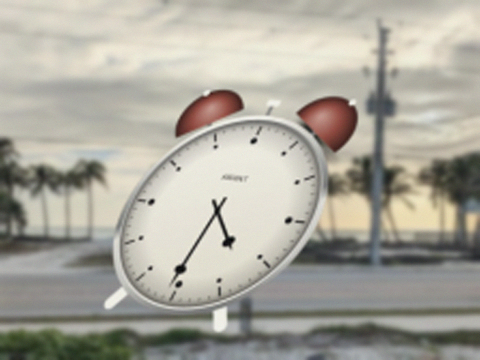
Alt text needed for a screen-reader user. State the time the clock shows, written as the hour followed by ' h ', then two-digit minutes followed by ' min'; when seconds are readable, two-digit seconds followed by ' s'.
4 h 31 min
